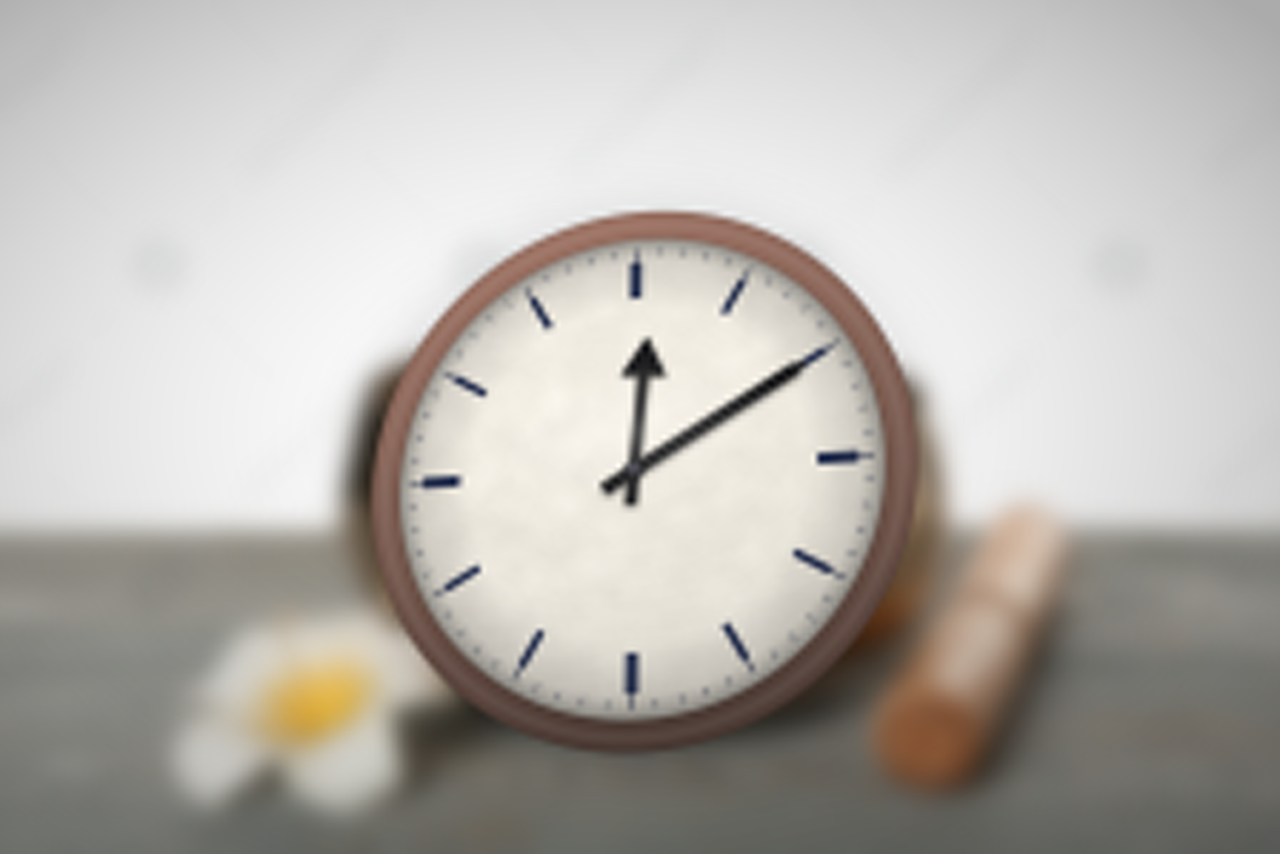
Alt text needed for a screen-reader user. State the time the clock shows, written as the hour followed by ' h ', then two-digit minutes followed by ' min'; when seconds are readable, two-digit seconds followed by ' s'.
12 h 10 min
